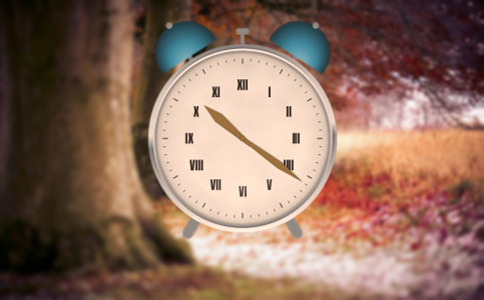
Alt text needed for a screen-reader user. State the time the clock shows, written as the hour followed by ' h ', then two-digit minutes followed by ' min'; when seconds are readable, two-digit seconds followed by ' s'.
10 h 21 min
